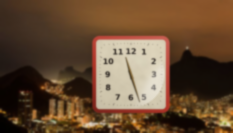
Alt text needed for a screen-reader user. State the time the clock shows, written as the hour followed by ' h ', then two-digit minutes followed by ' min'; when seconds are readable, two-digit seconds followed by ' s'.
11 h 27 min
